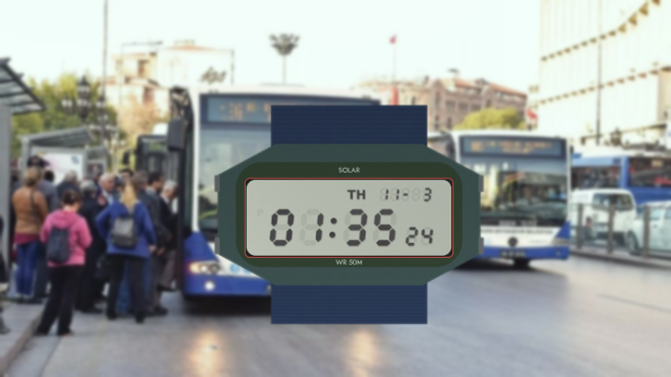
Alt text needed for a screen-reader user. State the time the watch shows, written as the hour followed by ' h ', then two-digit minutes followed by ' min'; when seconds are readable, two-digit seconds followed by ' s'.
1 h 35 min 24 s
